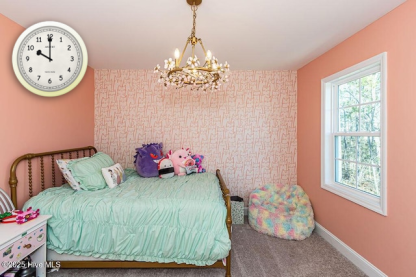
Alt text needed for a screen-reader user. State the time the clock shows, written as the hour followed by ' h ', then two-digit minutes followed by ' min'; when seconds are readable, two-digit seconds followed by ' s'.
10 h 00 min
